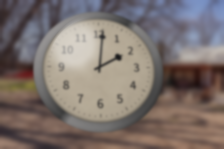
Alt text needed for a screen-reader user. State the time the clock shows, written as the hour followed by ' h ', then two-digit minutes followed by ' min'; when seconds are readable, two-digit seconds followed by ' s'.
2 h 01 min
